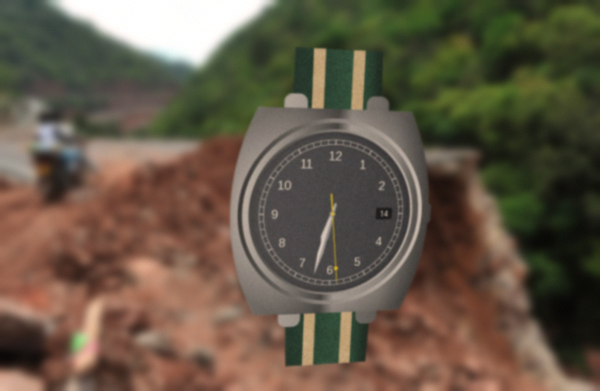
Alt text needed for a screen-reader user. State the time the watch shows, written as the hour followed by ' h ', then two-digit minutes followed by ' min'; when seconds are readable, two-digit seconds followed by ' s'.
6 h 32 min 29 s
